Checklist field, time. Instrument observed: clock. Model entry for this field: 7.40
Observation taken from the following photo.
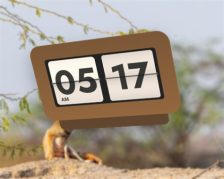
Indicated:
5.17
